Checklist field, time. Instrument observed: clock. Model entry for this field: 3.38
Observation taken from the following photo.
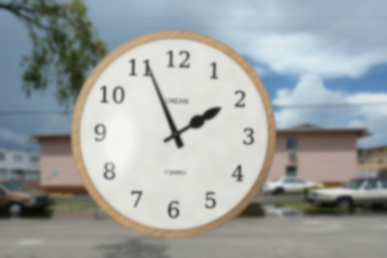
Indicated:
1.56
